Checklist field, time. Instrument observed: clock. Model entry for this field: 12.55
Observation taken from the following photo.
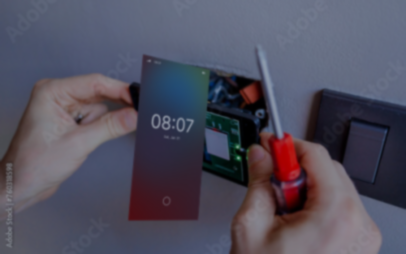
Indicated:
8.07
